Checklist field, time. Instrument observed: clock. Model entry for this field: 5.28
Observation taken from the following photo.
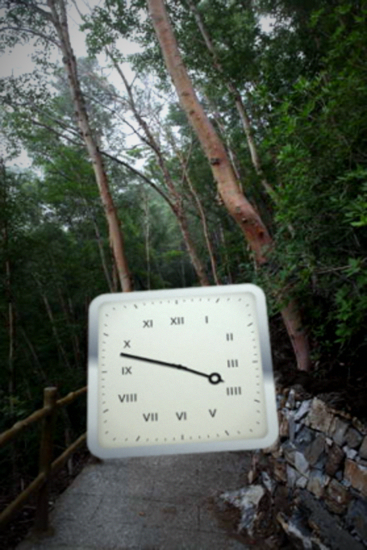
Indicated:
3.48
